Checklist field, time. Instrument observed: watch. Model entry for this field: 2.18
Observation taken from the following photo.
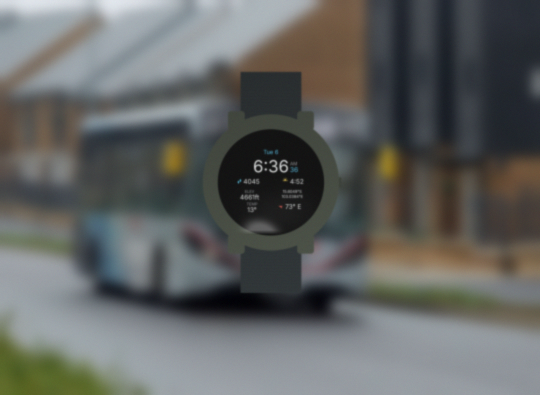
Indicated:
6.36
